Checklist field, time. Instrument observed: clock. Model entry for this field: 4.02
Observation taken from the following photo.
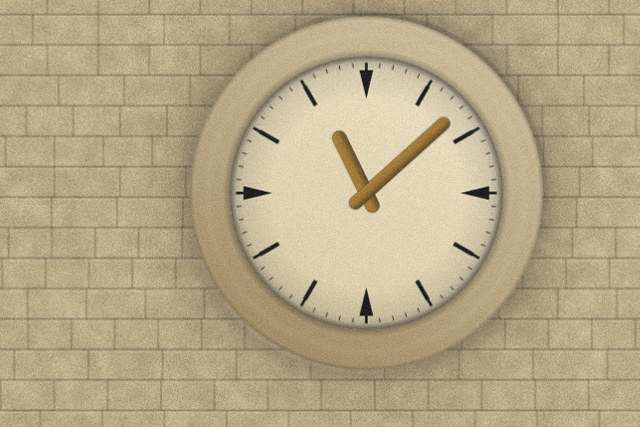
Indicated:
11.08
